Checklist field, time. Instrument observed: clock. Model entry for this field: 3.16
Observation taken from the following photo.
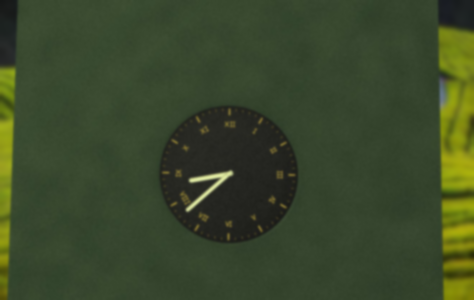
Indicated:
8.38
